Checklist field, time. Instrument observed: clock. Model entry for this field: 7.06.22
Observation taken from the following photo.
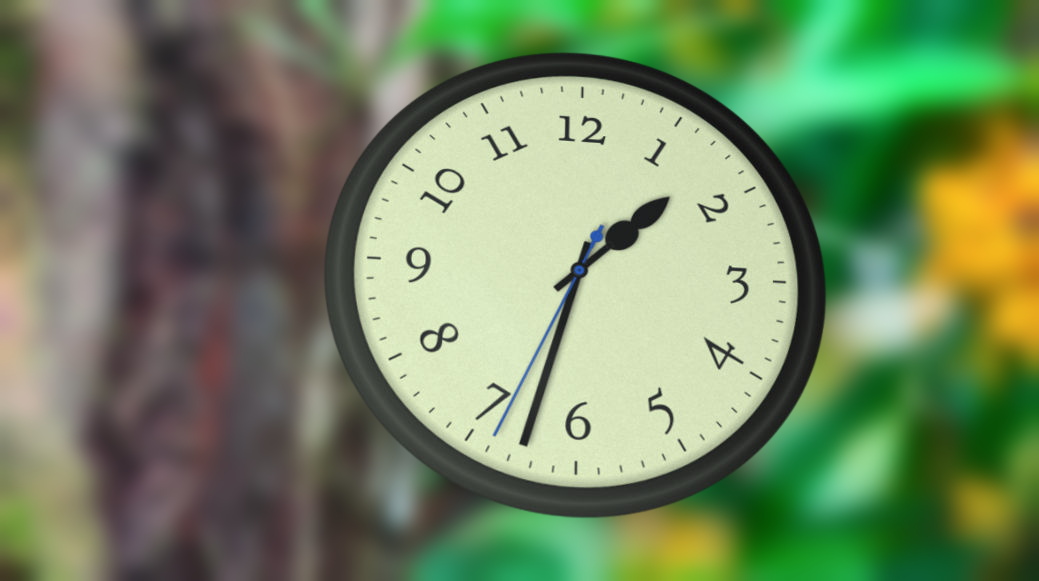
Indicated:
1.32.34
